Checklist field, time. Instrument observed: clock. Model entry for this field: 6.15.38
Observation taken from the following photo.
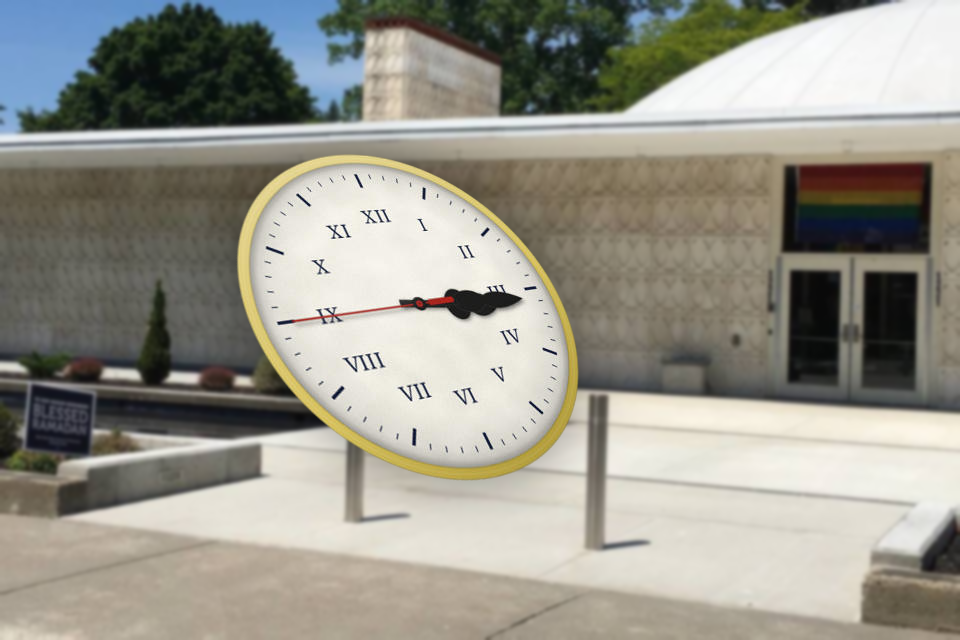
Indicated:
3.15.45
